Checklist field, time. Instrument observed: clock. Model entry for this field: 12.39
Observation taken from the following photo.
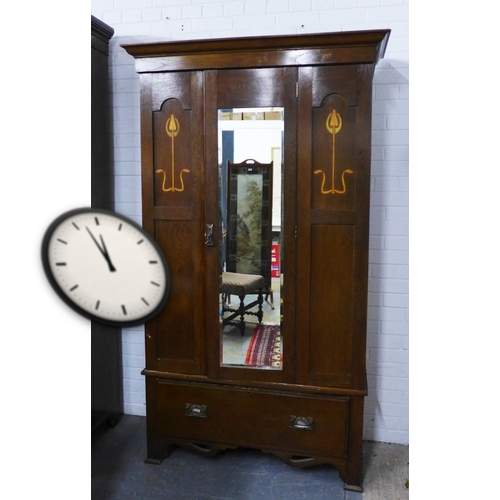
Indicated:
11.57
